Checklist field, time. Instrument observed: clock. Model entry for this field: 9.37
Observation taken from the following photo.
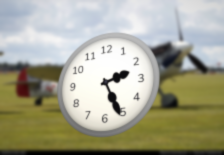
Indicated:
2.26
